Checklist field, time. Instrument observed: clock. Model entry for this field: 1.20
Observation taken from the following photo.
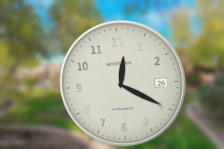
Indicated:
12.20
